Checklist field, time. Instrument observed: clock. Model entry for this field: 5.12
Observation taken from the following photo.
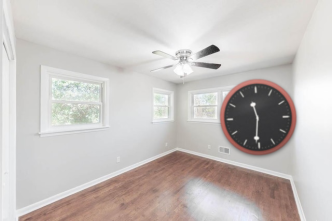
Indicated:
11.31
